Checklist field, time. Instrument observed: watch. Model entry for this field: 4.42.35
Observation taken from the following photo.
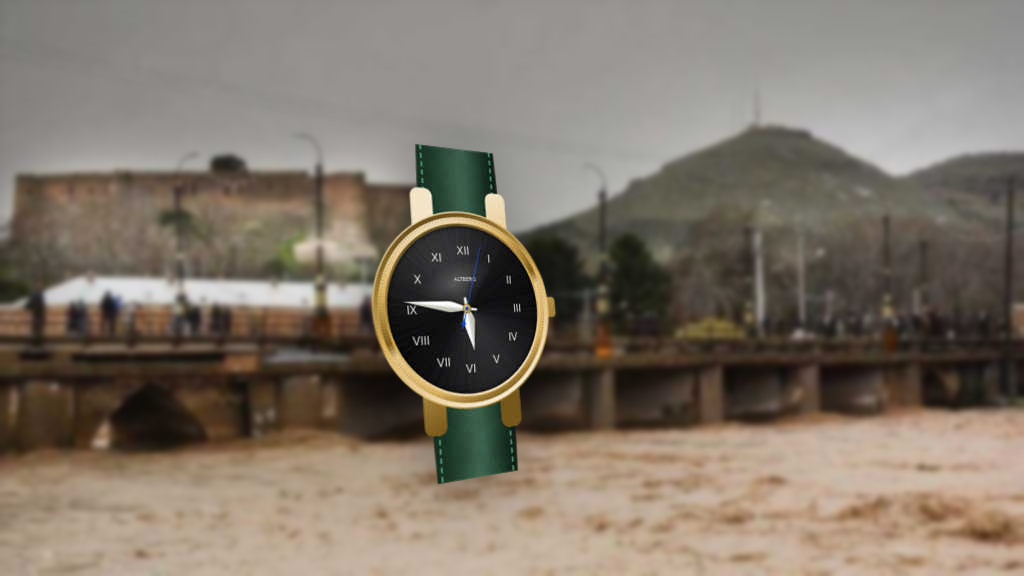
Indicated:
5.46.03
